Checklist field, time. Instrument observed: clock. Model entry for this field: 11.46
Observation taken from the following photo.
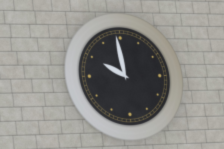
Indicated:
9.59
